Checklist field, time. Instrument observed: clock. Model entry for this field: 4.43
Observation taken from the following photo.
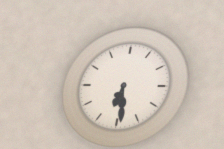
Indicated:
6.29
